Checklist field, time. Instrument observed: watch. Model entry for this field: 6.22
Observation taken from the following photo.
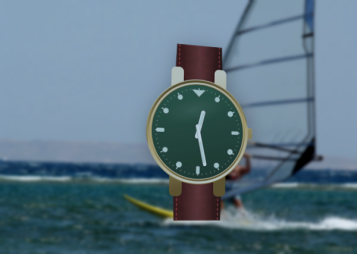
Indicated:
12.28
